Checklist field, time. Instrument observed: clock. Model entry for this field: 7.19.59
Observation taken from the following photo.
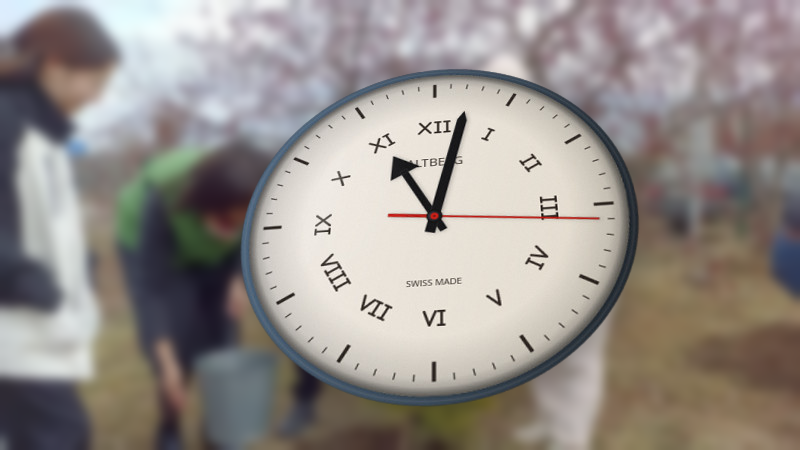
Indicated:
11.02.16
